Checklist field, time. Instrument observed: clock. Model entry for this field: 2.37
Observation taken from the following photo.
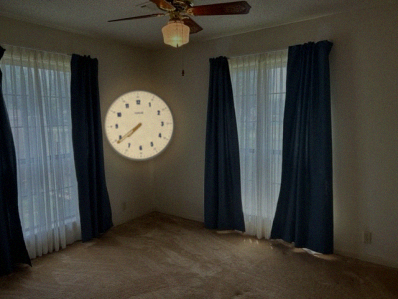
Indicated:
7.39
